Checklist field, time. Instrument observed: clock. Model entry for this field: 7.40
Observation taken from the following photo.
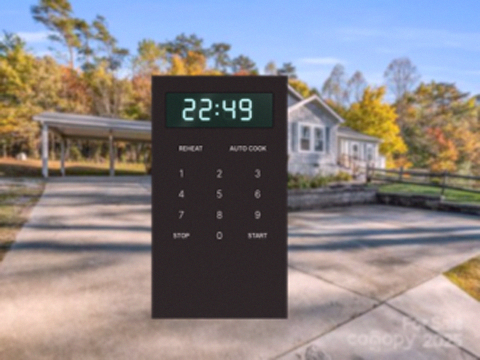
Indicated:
22.49
